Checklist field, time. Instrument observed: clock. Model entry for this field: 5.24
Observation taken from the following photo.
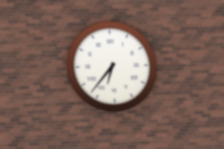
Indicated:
6.37
